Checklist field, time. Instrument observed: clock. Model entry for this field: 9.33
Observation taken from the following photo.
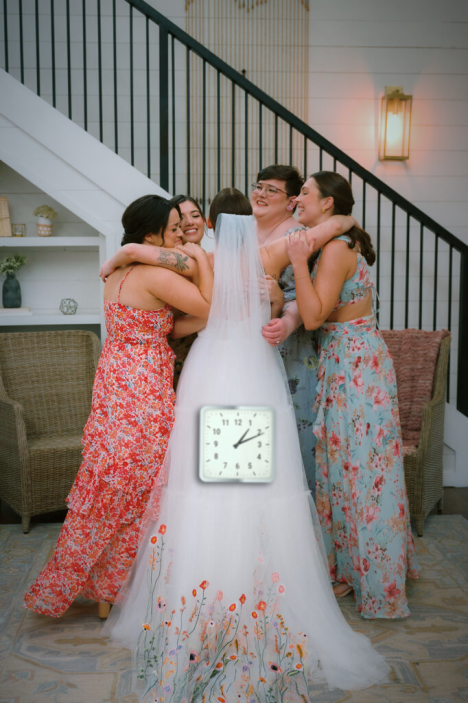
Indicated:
1.11
